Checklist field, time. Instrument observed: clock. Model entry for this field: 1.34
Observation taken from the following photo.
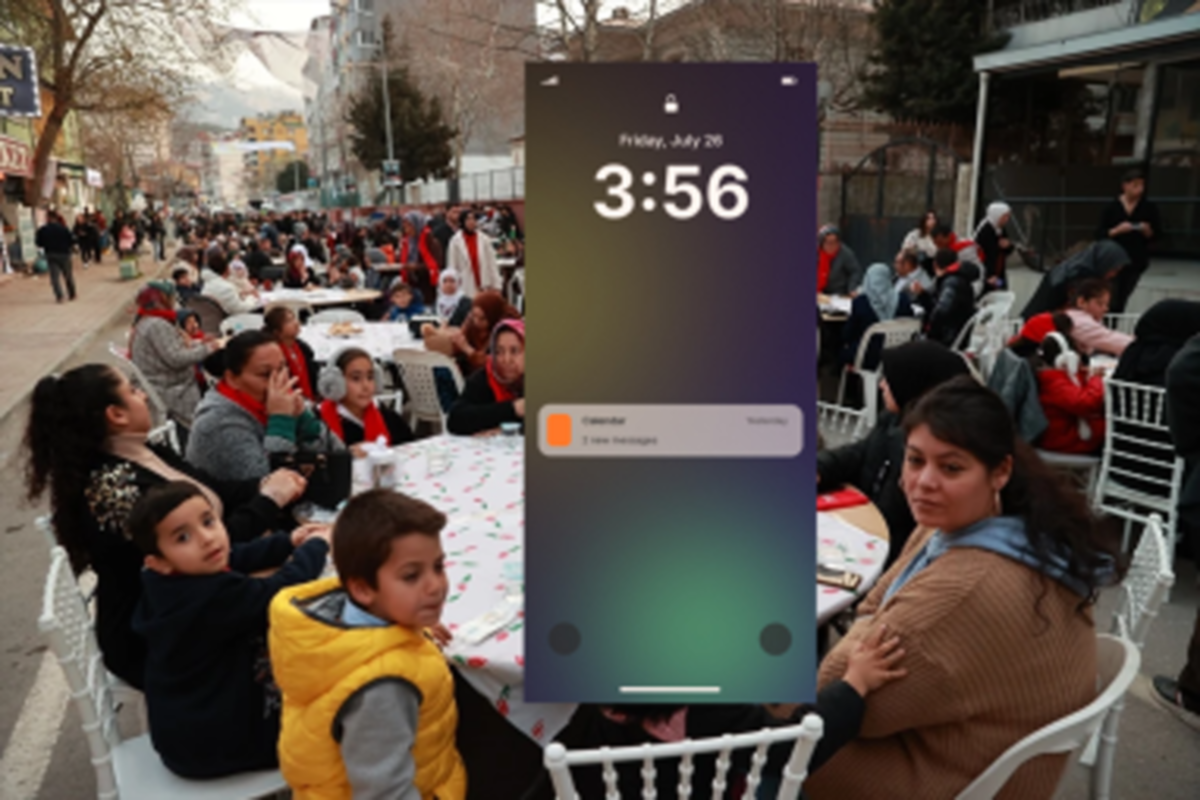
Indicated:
3.56
